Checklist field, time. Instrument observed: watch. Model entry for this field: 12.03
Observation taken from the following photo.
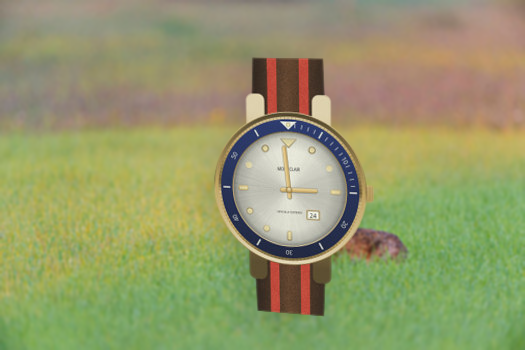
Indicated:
2.59
